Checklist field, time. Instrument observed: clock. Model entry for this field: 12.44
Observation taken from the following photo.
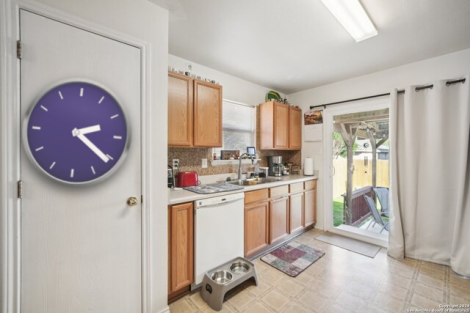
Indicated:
2.21
